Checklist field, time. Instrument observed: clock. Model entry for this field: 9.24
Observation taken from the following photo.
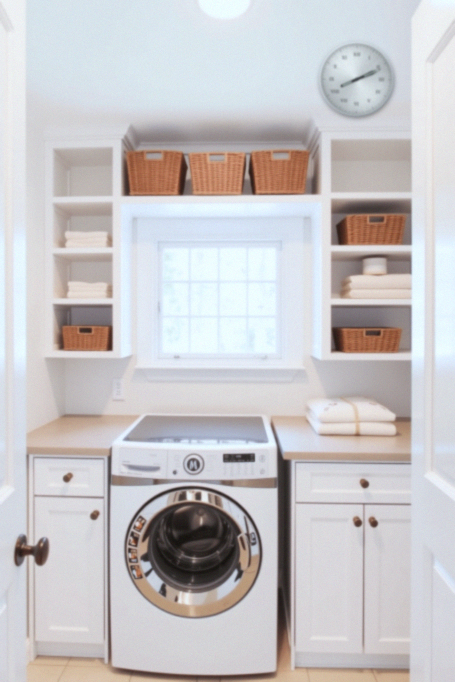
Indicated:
8.11
